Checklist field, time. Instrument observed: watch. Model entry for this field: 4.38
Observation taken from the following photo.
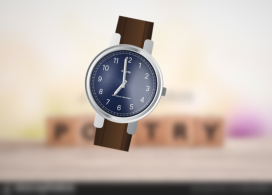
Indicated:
6.59
